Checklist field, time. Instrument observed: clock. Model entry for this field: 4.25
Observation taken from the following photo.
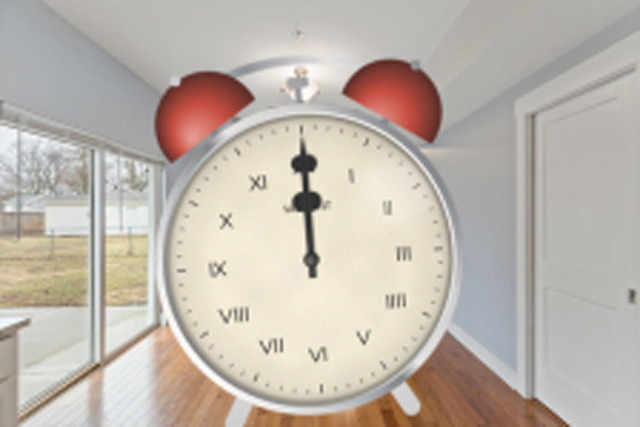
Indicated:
12.00
